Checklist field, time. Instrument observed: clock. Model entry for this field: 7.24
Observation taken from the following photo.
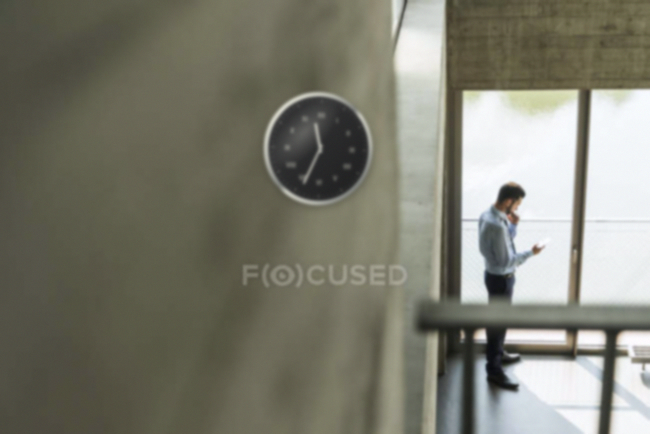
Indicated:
11.34
